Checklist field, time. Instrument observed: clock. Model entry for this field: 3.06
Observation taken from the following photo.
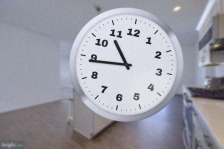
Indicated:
10.44
